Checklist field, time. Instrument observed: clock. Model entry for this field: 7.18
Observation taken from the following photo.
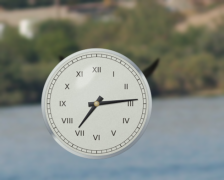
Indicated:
7.14
